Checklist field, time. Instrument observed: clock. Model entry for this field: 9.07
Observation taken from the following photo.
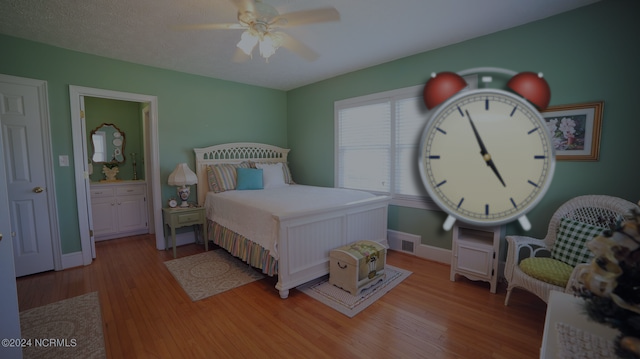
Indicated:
4.56
